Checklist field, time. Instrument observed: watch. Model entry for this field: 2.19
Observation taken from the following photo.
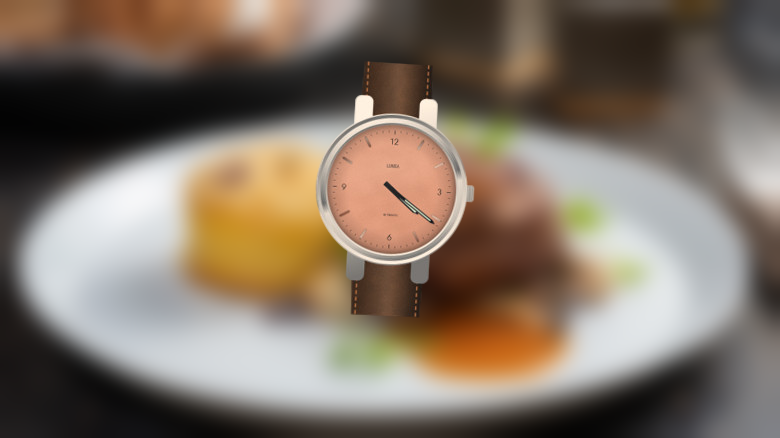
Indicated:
4.21
